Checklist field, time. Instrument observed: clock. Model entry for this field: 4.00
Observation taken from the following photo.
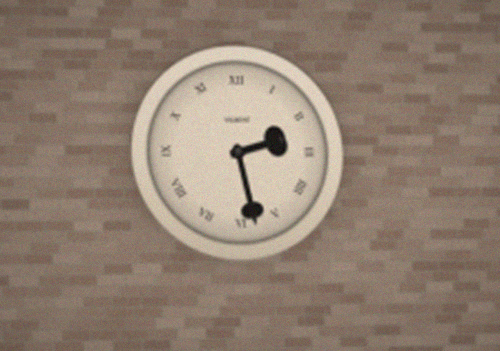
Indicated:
2.28
